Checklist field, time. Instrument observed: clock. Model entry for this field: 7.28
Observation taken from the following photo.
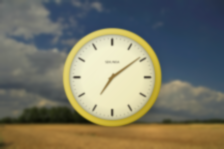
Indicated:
7.09
